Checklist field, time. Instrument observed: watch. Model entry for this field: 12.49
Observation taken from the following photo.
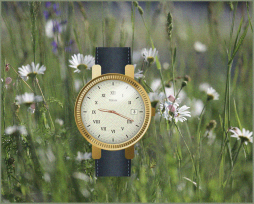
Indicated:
9.19
